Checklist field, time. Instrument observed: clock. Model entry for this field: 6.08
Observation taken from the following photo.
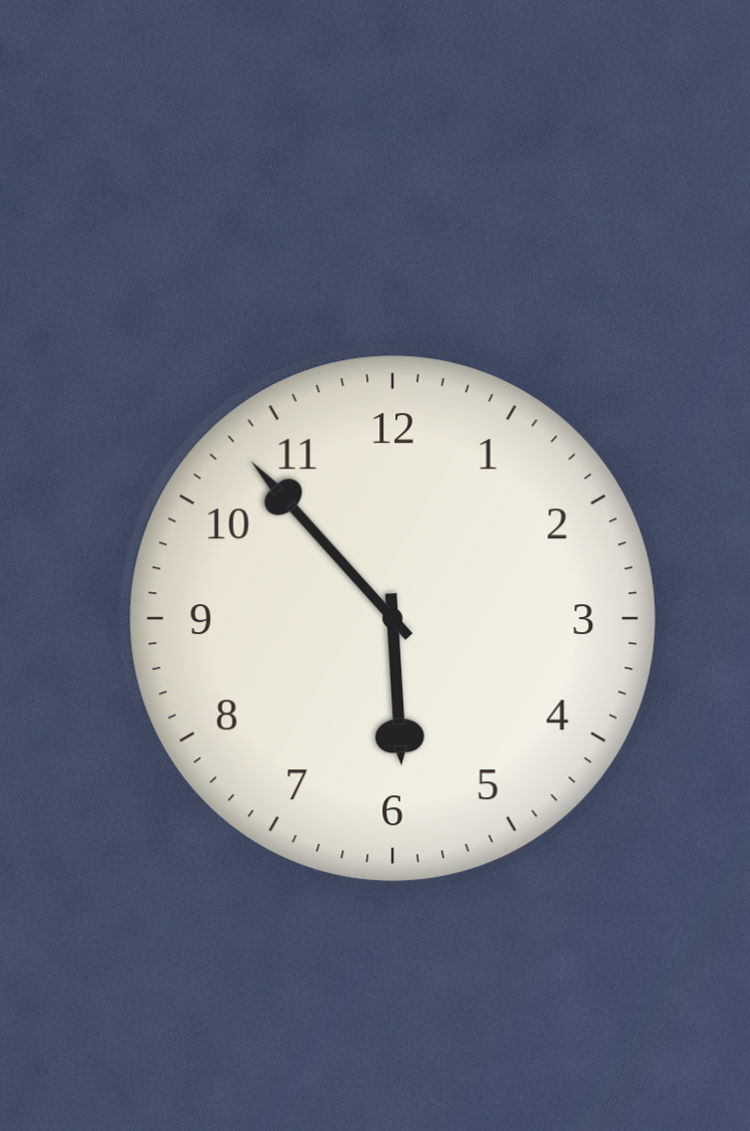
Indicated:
5.53
